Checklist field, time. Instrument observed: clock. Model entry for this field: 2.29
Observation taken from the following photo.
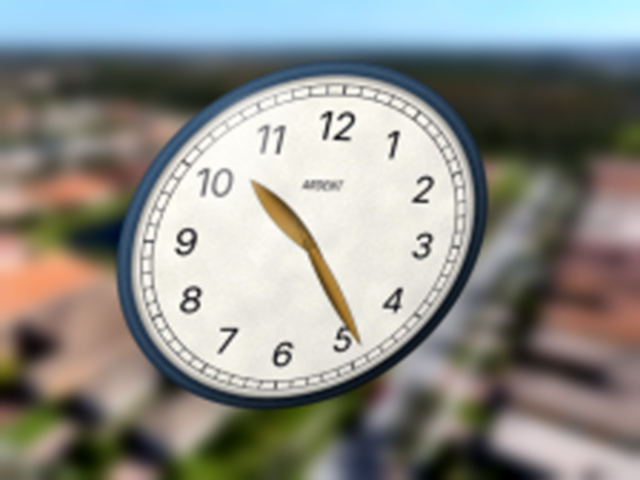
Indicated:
10.24
